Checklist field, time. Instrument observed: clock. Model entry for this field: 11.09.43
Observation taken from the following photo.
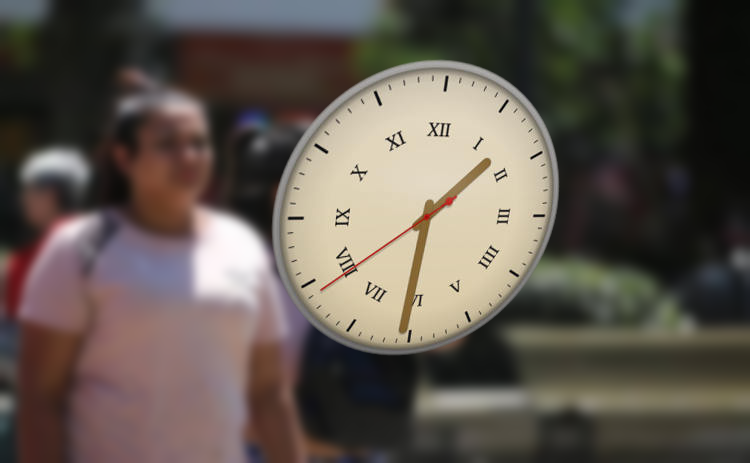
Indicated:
1.30.39
